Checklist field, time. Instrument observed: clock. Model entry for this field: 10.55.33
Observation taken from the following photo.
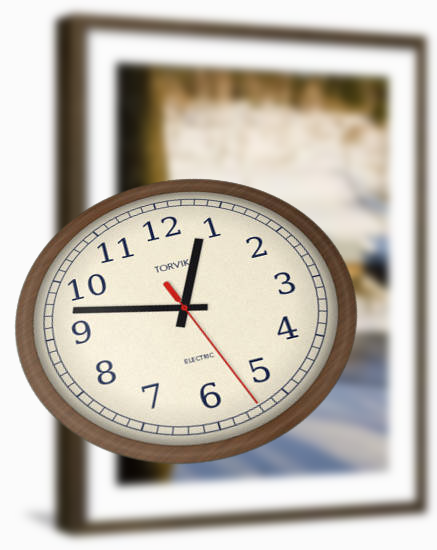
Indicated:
12.47.27
